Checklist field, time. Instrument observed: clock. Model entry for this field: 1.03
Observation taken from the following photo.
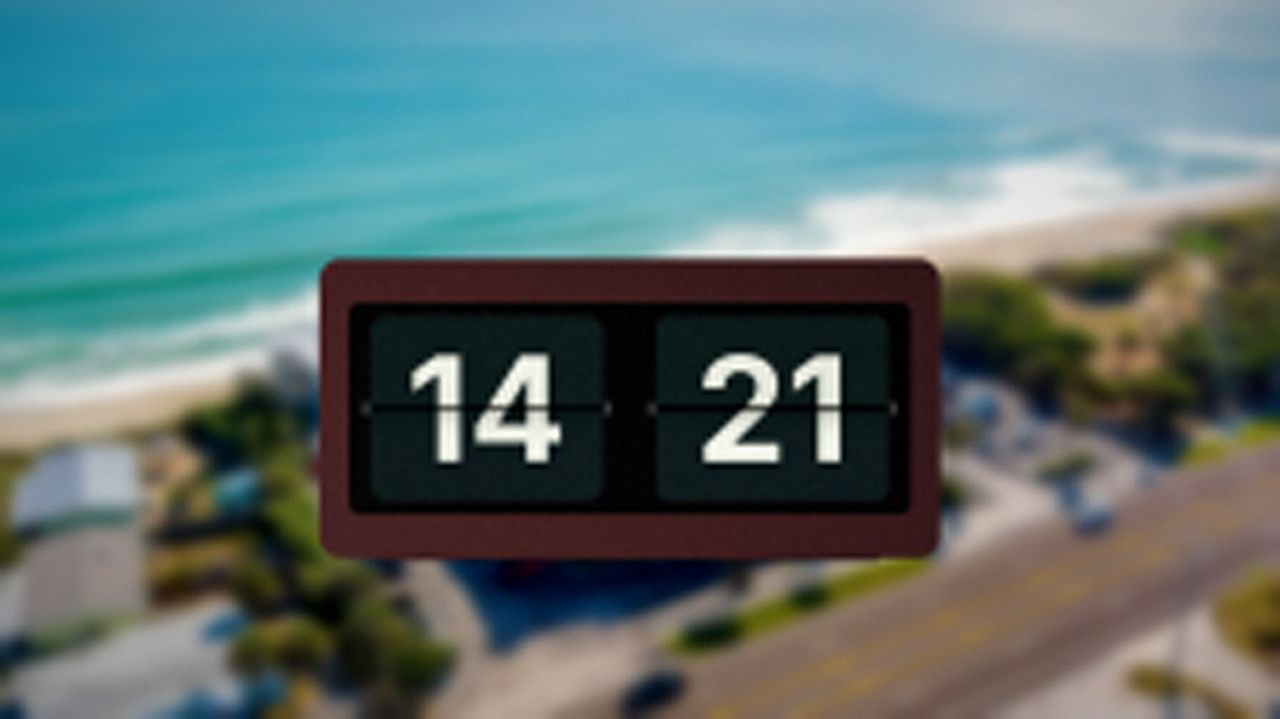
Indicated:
14.21
